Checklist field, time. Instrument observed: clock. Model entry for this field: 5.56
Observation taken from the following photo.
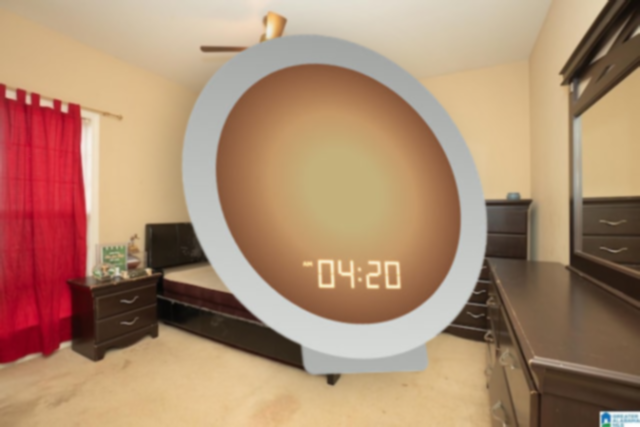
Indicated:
4.20
